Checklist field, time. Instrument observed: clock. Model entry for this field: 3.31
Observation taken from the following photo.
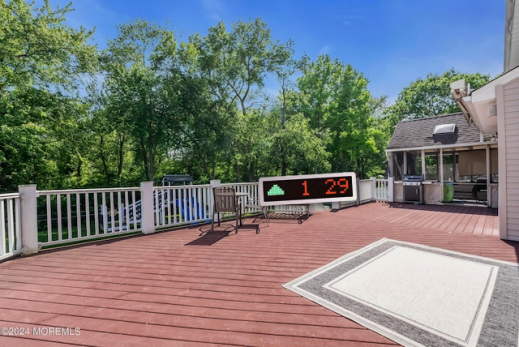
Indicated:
1.29
